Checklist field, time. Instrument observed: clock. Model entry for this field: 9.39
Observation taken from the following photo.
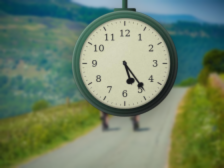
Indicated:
5.24
